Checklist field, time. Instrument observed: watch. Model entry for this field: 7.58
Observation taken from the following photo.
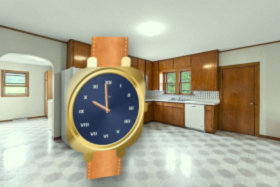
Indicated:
9.59
